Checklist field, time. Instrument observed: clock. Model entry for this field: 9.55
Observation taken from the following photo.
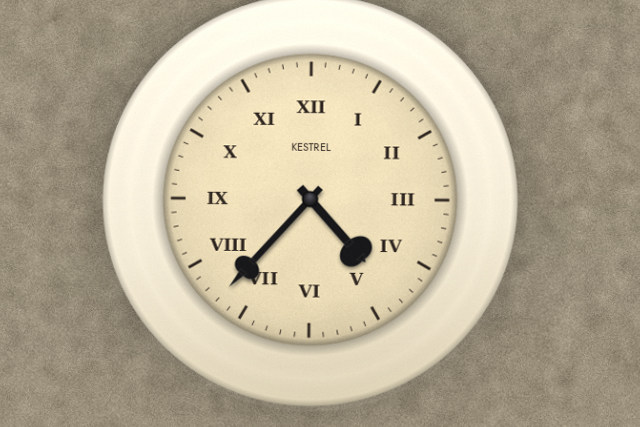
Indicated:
4.37
